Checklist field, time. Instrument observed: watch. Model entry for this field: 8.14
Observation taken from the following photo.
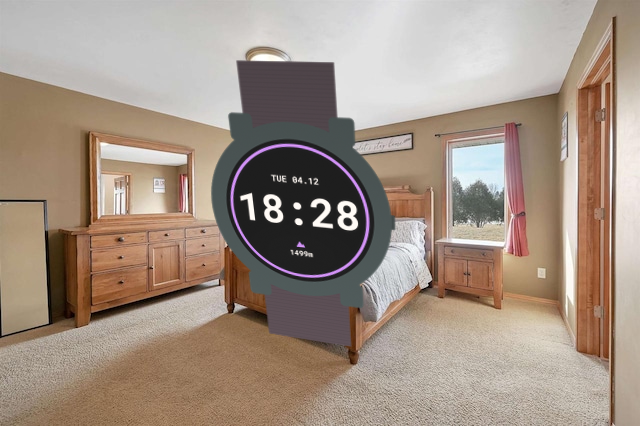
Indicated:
18.28
